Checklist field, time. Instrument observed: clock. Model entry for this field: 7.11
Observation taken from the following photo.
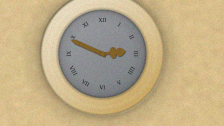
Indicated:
2.49
